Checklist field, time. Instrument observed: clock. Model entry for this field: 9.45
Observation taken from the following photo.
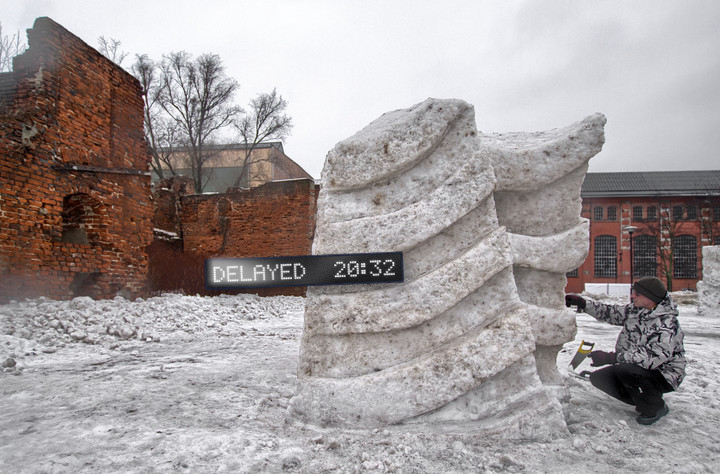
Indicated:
20.32
